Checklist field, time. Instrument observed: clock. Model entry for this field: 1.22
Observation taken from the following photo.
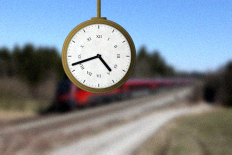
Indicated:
4.42
